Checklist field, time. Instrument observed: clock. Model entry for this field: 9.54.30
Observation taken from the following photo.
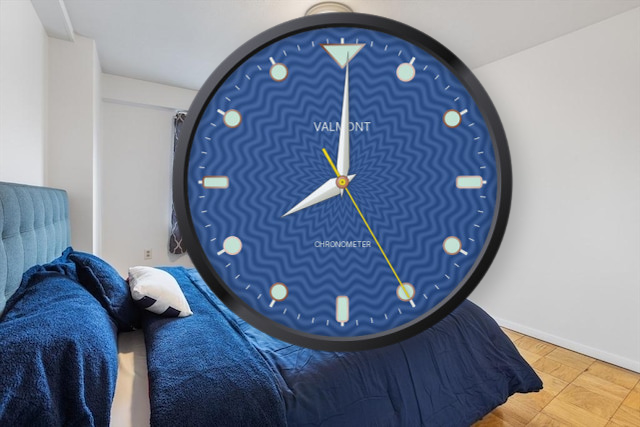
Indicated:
8.00.25
